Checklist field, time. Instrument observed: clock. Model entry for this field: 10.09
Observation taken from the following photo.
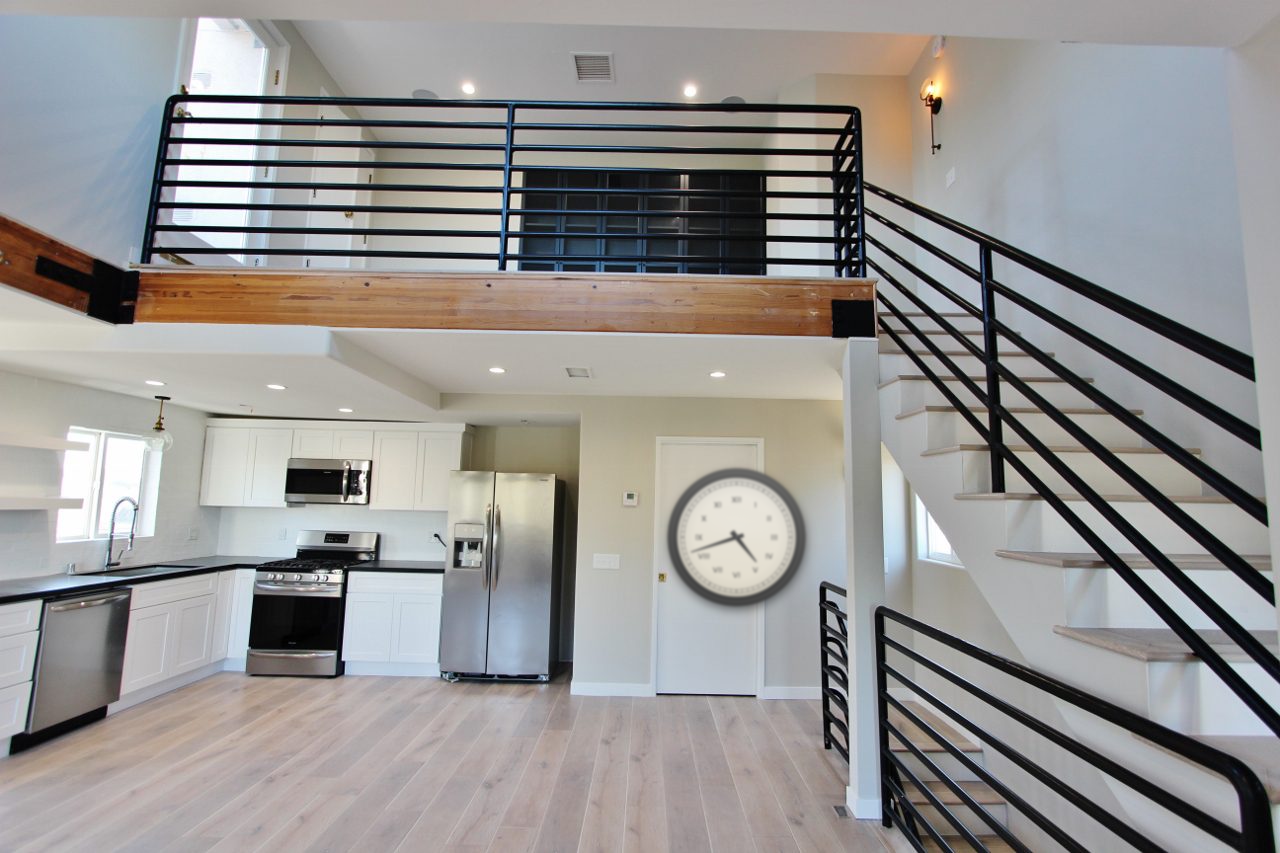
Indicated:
4.42
